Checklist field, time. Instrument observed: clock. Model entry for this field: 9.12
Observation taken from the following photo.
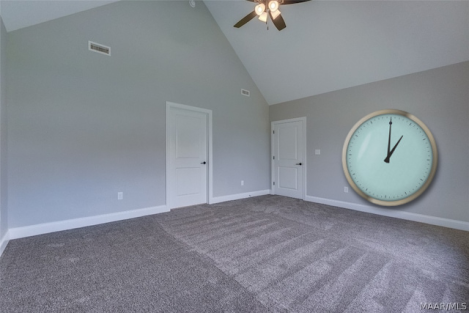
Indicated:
1.00
